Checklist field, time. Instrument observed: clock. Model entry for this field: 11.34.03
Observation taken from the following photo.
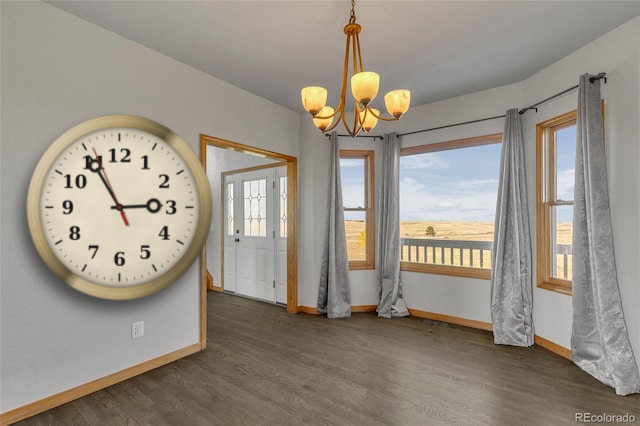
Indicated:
2.54.56
